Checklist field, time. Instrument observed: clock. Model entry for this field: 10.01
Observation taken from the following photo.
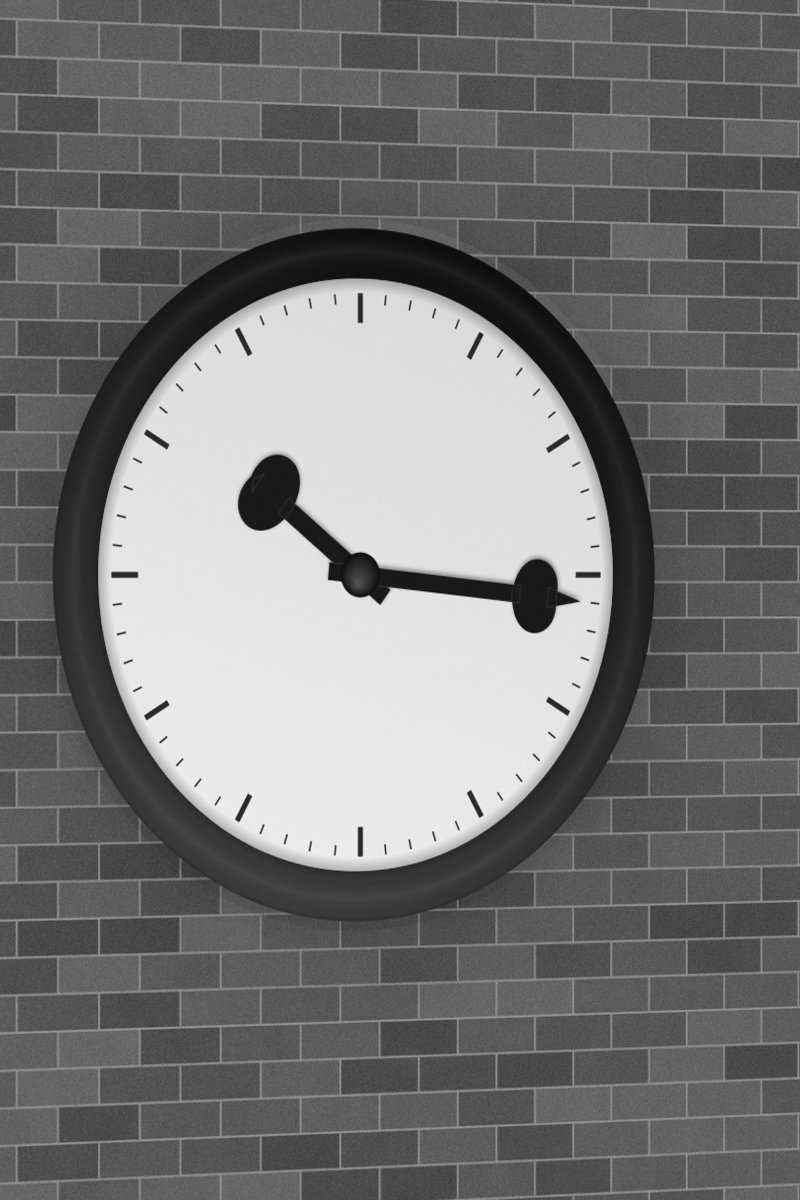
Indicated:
10.16
